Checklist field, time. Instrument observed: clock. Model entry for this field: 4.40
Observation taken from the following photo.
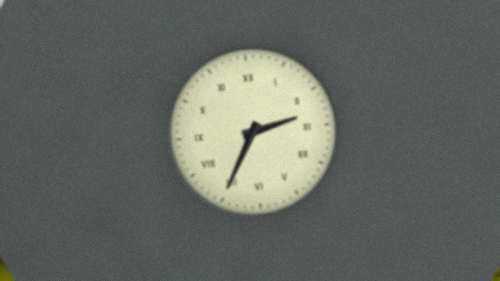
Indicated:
2.35
